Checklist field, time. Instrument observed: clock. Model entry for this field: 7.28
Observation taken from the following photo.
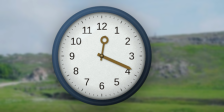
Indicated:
12.19
